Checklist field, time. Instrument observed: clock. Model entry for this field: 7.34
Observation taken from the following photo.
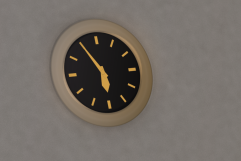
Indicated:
5.55
